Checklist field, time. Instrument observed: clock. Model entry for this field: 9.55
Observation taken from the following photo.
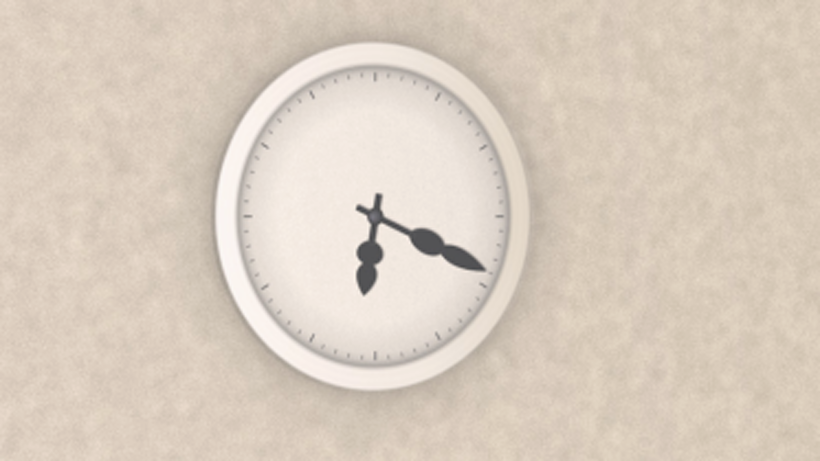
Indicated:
6.19
